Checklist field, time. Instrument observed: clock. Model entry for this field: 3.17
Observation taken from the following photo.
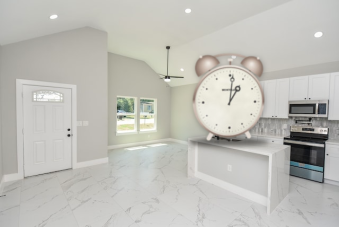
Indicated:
1.01
